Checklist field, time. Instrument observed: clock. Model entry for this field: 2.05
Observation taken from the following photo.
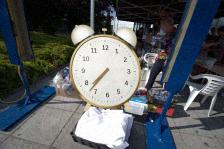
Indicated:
7.37
